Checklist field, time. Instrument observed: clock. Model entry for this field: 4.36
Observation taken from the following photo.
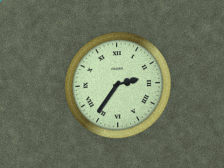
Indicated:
2.36
